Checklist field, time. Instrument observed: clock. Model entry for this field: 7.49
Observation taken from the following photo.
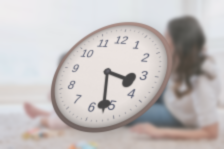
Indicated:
3.27
